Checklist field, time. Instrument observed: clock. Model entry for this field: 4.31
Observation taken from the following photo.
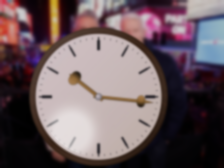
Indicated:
10.16
